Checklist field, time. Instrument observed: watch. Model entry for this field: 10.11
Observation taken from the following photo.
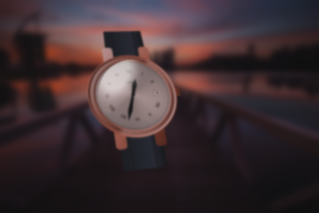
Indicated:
12.33
